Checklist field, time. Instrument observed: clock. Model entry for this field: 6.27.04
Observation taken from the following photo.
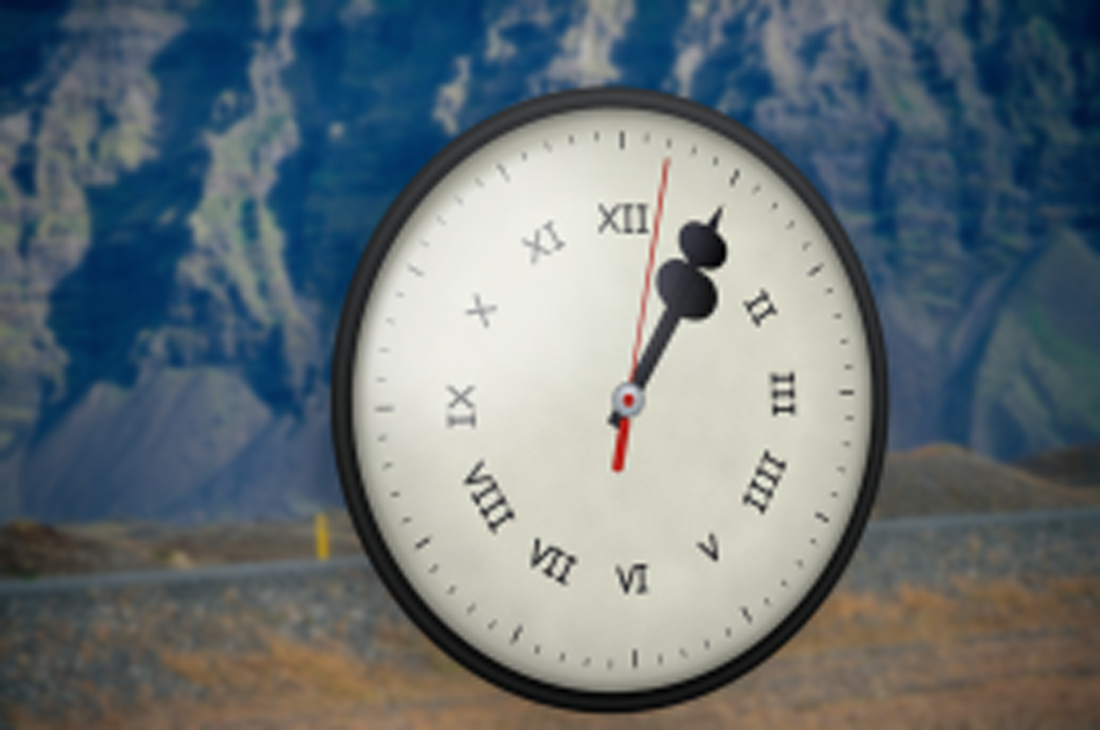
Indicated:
1.05.02
